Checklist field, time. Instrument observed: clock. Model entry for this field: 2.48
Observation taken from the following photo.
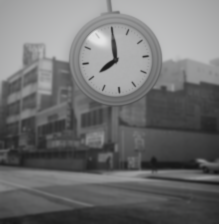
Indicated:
8.00
